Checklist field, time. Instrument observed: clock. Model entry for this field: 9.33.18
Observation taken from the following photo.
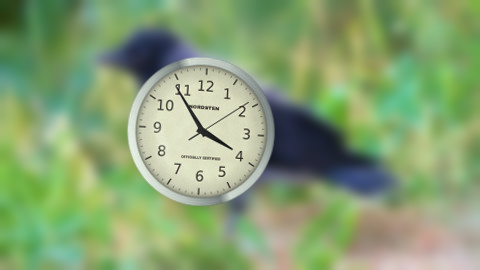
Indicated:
3.54.09
